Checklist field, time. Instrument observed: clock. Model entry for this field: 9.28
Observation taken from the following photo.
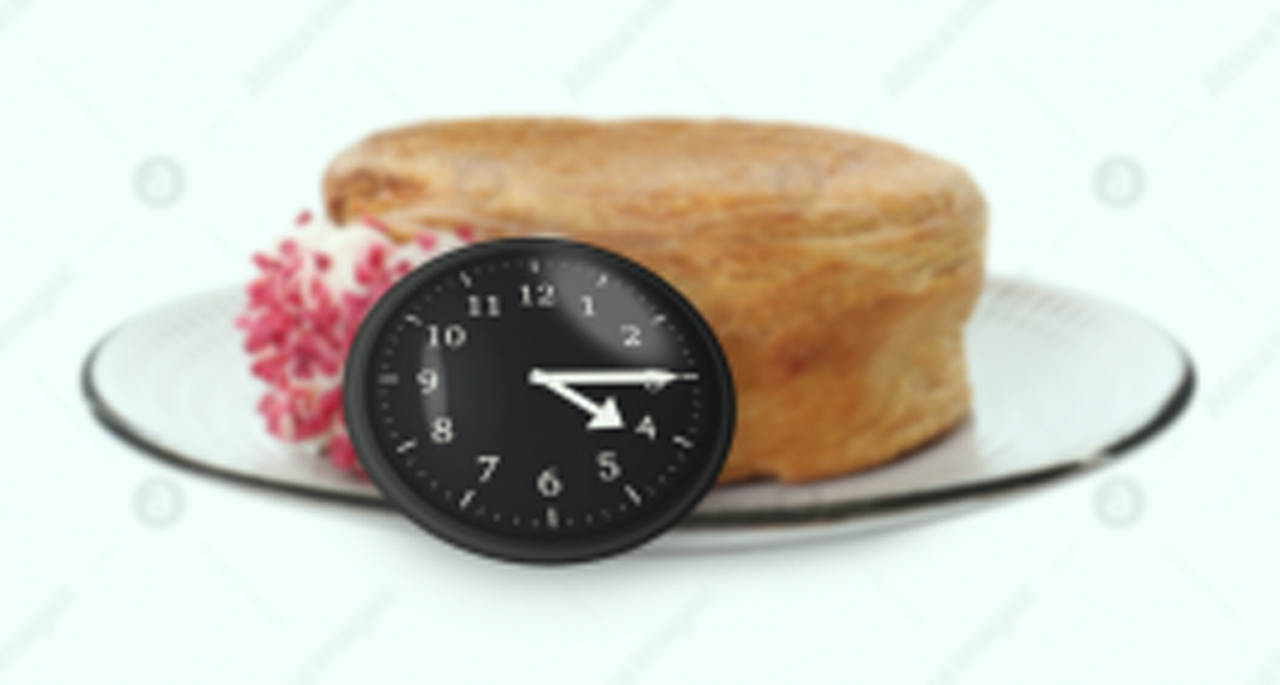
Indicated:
4.15
